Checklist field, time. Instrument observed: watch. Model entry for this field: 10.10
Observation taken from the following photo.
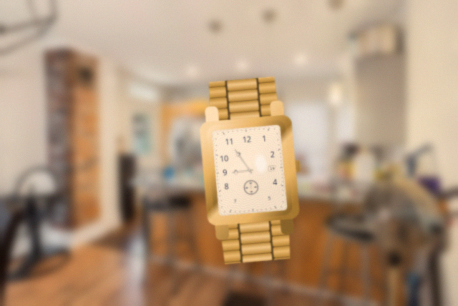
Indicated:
8.55
